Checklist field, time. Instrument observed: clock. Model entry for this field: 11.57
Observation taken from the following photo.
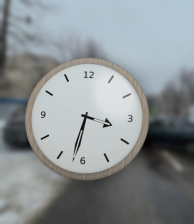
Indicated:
3.32
